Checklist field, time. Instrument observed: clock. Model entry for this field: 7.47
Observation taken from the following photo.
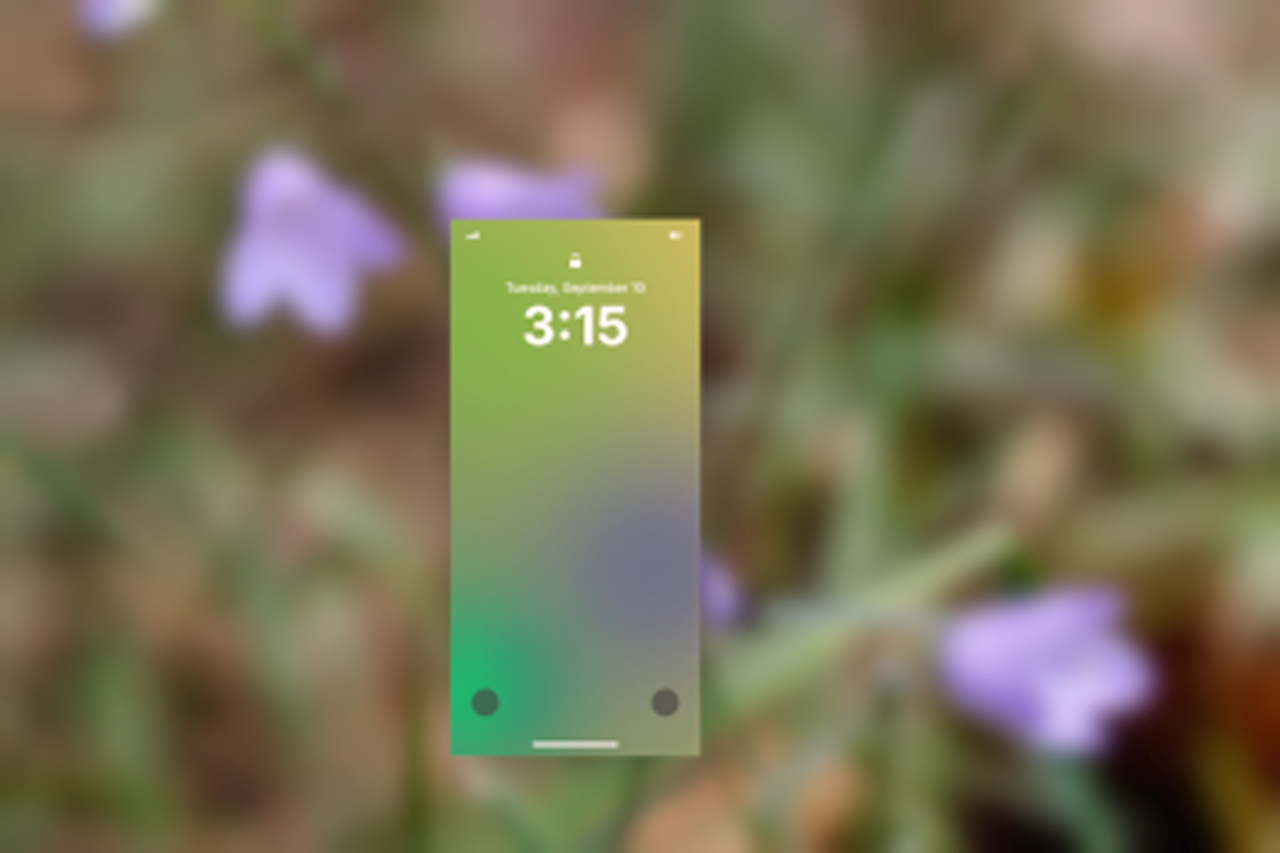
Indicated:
3.15
